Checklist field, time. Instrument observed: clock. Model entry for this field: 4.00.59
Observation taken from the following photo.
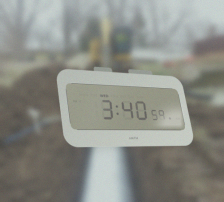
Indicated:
3.40.59
